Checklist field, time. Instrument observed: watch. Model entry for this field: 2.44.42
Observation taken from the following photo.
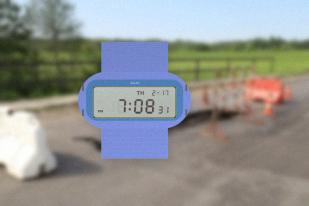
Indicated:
7.08.31
